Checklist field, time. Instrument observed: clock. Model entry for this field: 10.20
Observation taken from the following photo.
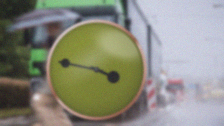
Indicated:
3.47
